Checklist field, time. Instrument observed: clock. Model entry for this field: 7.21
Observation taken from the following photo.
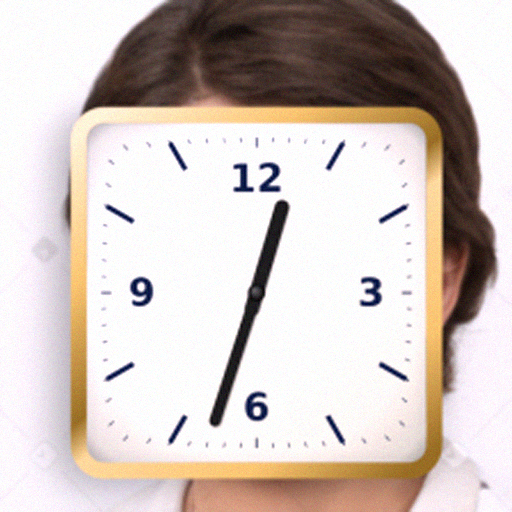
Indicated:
12.33
